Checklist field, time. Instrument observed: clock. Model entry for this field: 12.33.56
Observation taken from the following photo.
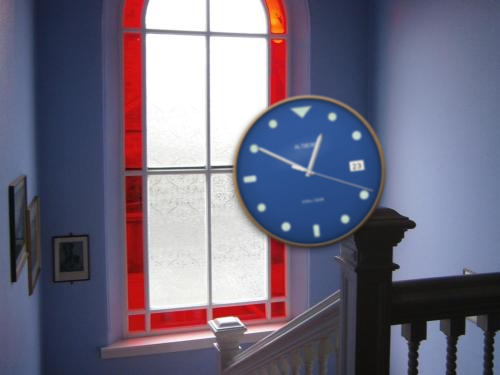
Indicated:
12.50.19
